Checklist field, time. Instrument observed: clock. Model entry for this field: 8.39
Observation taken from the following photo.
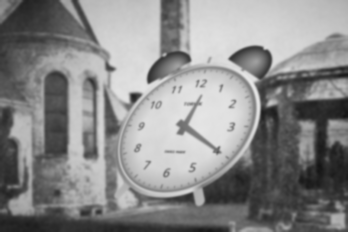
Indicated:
12.20
